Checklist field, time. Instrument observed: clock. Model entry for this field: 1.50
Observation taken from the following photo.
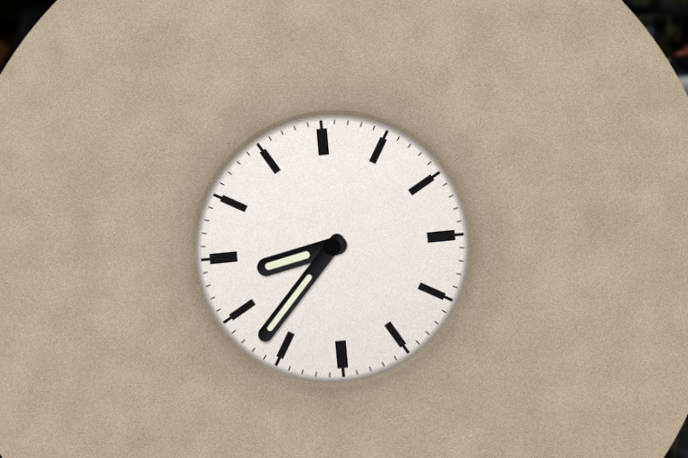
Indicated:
8.37
